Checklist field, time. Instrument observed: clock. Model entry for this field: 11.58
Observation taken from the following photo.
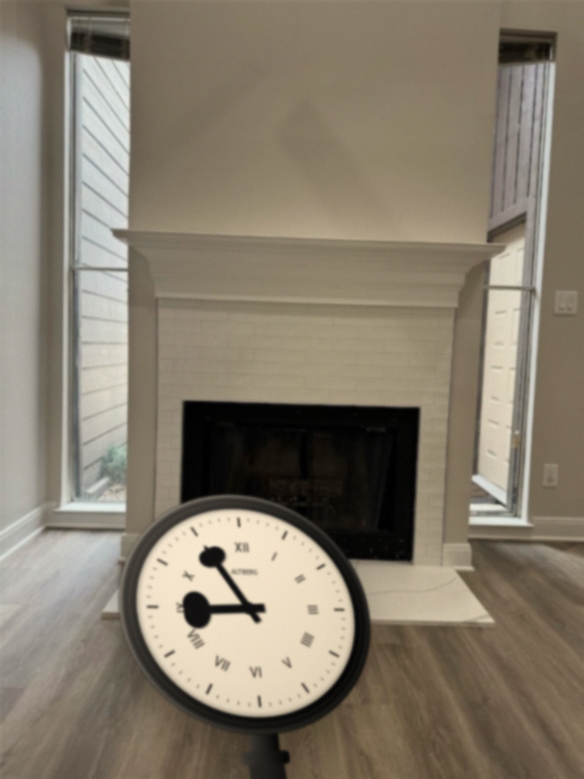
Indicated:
8.55
